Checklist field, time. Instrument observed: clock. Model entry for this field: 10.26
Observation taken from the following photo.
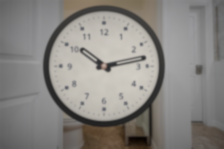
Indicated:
10.13
